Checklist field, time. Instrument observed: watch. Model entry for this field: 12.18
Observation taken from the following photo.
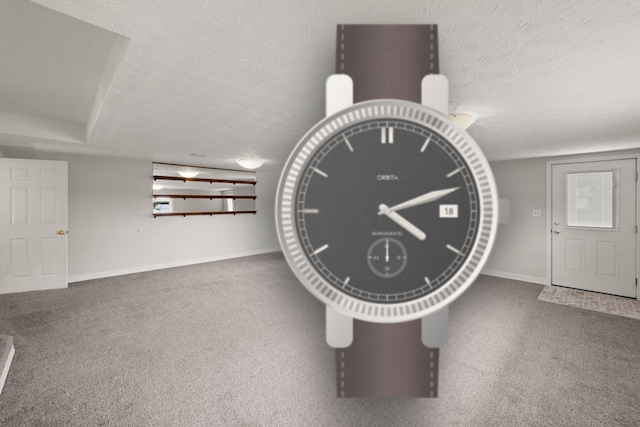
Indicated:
4.12
